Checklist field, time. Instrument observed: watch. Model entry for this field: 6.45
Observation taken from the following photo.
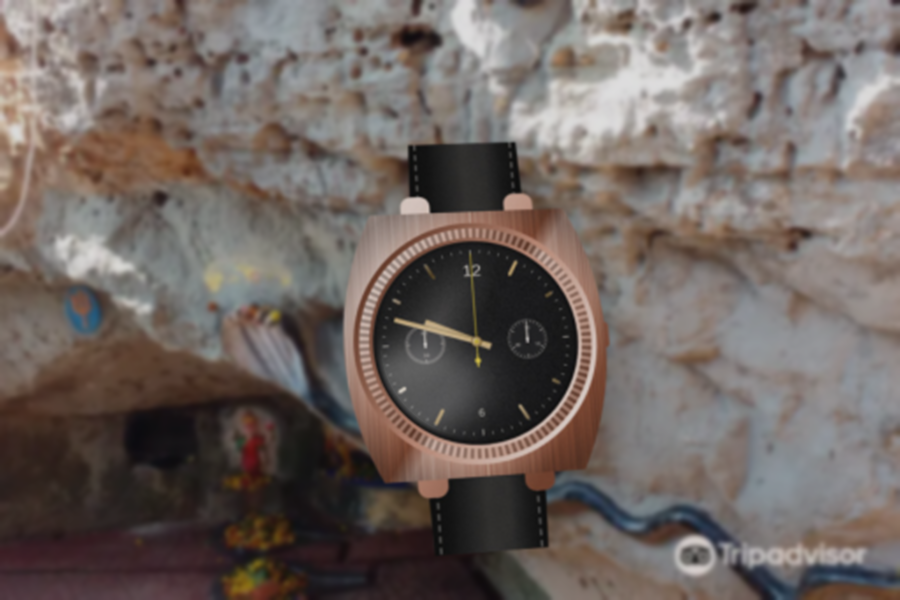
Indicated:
9.48
